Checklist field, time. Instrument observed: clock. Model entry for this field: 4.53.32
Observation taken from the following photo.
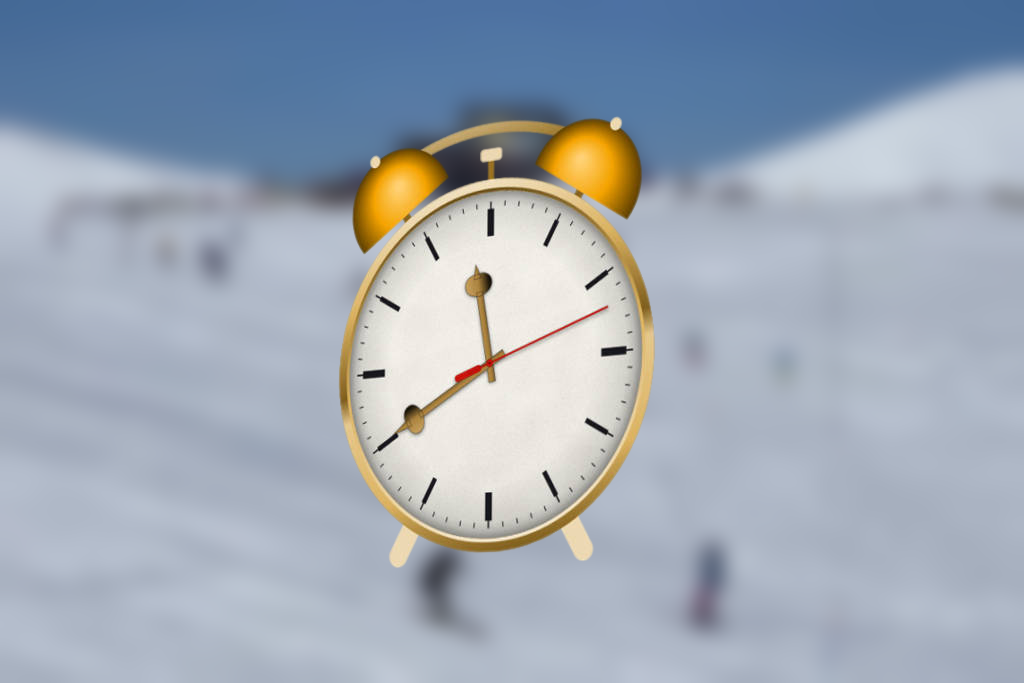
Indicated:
11.40.12
